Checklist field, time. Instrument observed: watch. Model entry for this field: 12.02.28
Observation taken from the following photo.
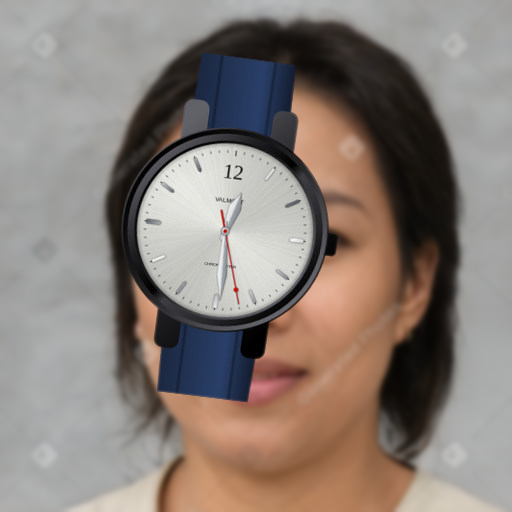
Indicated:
12.29.27
